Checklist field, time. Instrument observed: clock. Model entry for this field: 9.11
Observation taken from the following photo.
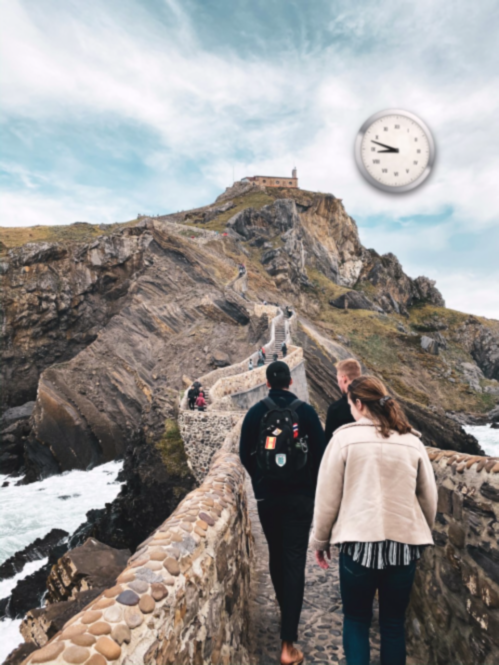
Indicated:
8.48
